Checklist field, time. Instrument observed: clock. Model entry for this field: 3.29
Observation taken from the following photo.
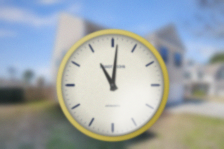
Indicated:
11.01
